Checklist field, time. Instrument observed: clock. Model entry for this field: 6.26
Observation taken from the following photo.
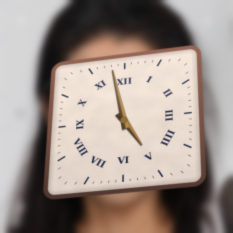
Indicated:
4.58
